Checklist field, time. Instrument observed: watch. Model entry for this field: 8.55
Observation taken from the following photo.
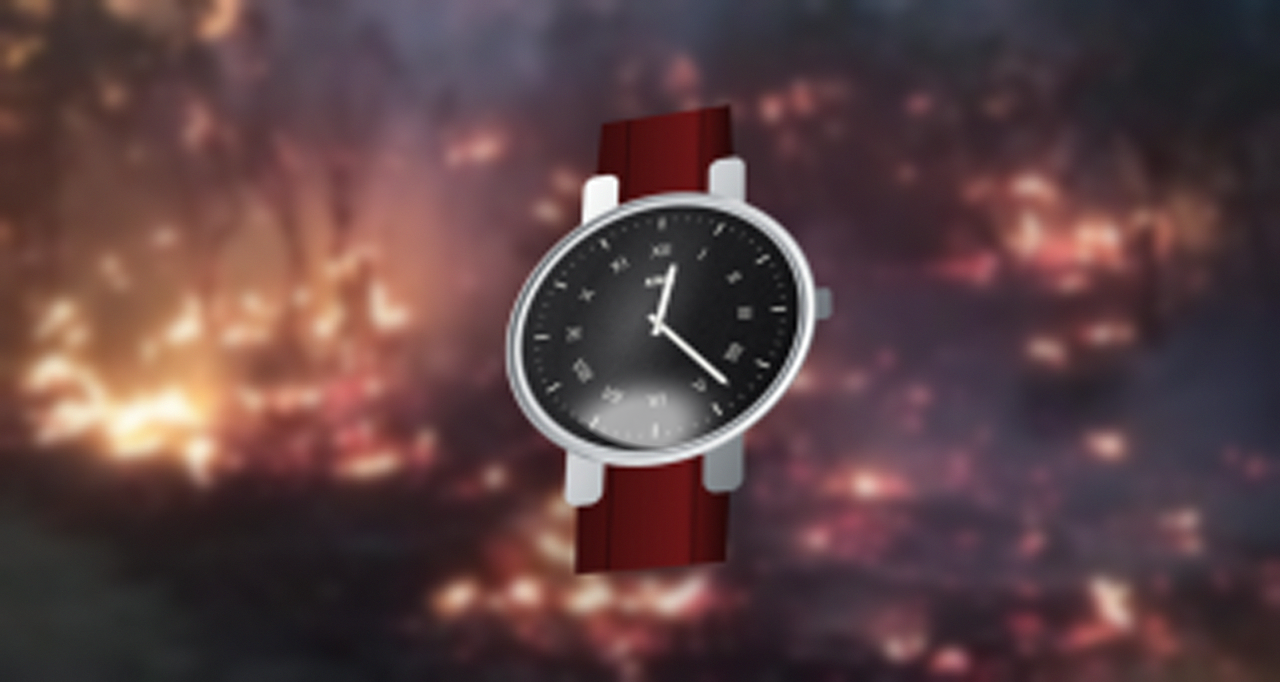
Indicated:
12.23
